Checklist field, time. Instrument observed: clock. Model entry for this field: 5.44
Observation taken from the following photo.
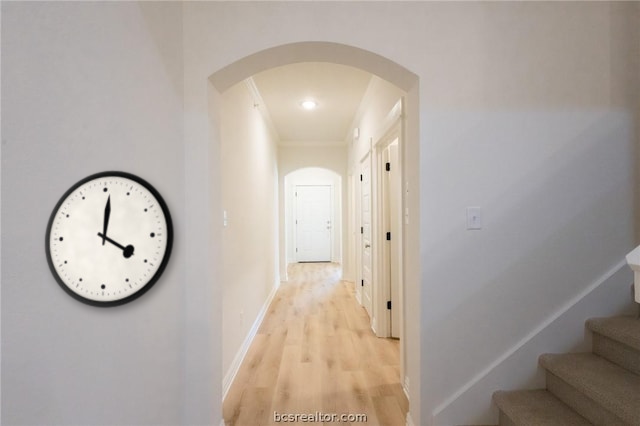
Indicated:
4.01
